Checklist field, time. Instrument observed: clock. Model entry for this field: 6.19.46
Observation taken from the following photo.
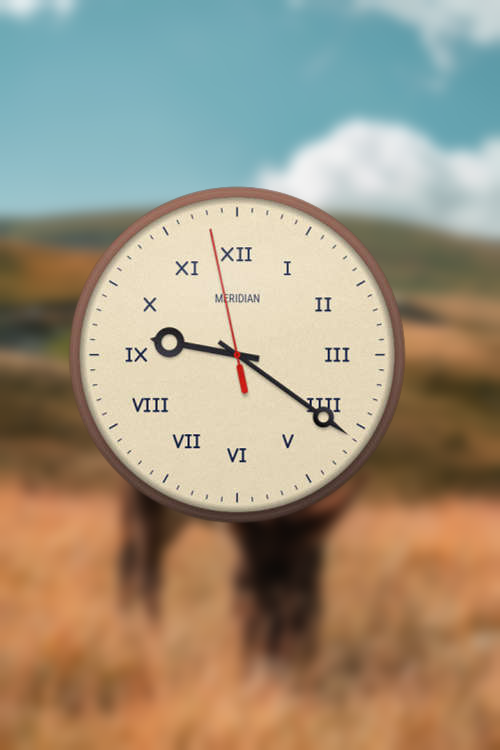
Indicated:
9.20.58
